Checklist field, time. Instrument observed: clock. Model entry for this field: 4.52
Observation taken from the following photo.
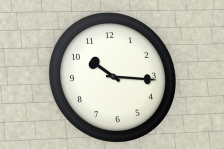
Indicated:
10.16
